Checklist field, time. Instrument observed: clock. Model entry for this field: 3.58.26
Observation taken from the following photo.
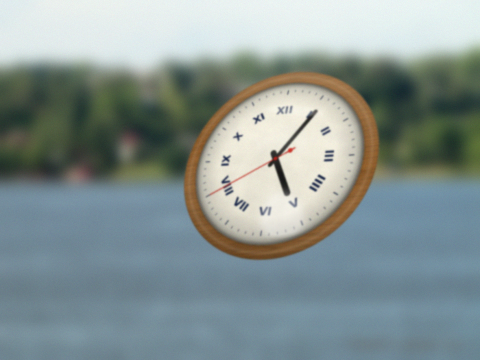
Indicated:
5.05.40
